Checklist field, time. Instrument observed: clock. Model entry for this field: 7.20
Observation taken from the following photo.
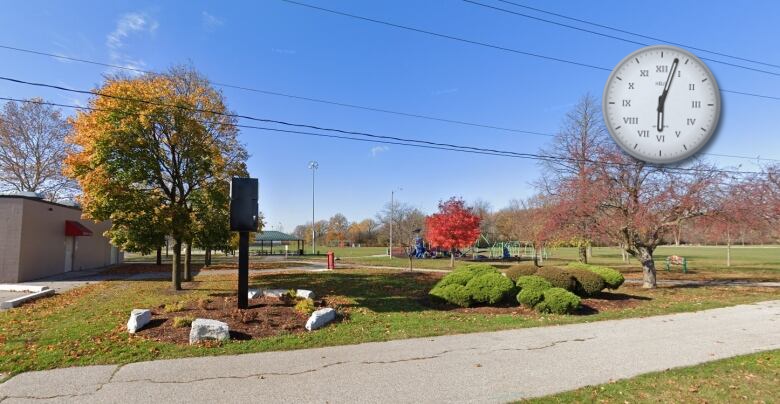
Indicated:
6.03
